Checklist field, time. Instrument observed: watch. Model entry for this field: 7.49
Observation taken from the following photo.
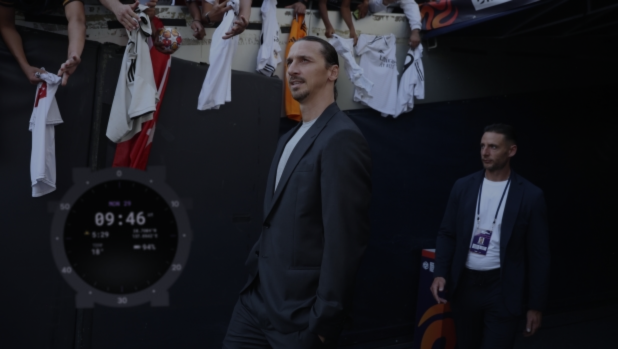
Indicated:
9.46
